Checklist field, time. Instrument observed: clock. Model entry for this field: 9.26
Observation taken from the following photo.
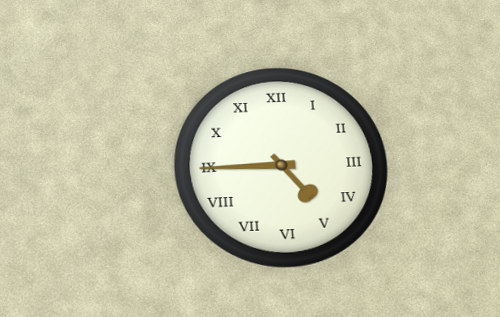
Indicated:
4.45
